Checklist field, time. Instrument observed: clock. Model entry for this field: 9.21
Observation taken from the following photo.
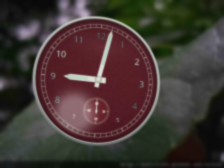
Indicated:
9.02
